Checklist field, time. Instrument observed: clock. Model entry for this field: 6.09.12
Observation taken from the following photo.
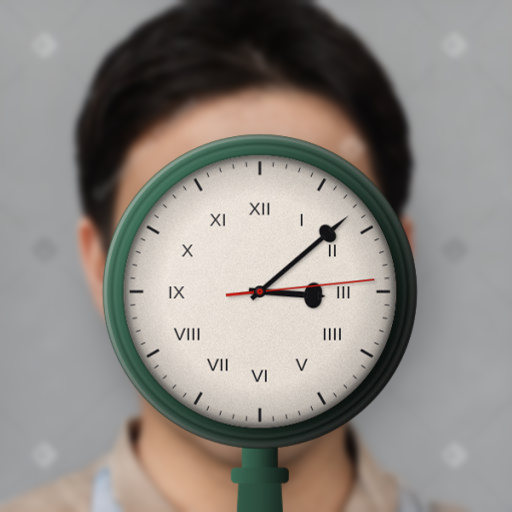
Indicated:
3.08.14
